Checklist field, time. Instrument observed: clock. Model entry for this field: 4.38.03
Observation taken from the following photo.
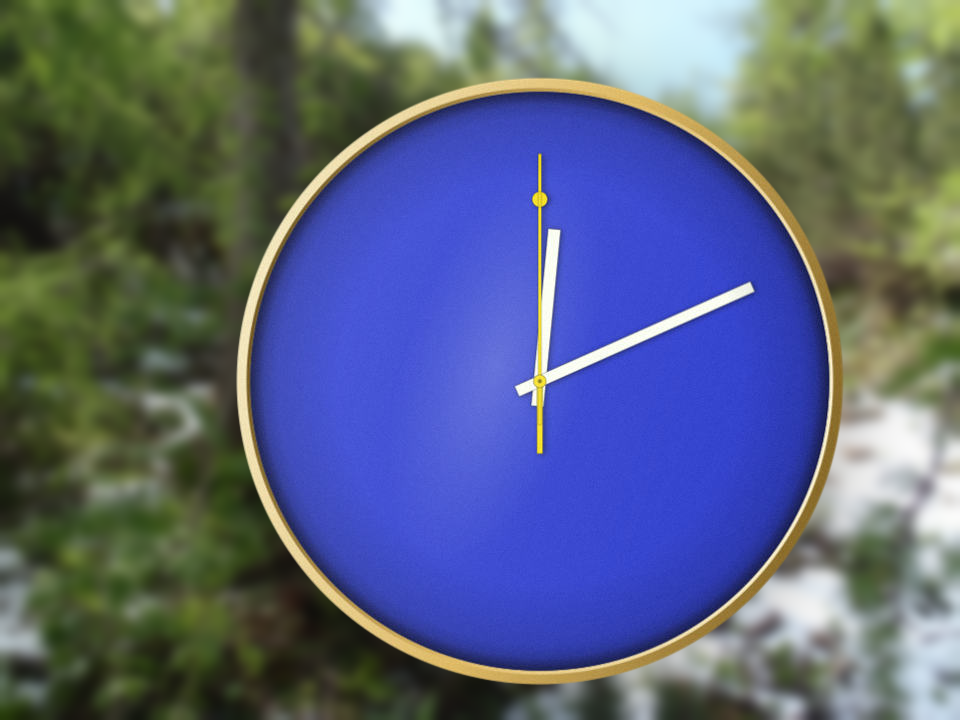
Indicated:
12.11.00
